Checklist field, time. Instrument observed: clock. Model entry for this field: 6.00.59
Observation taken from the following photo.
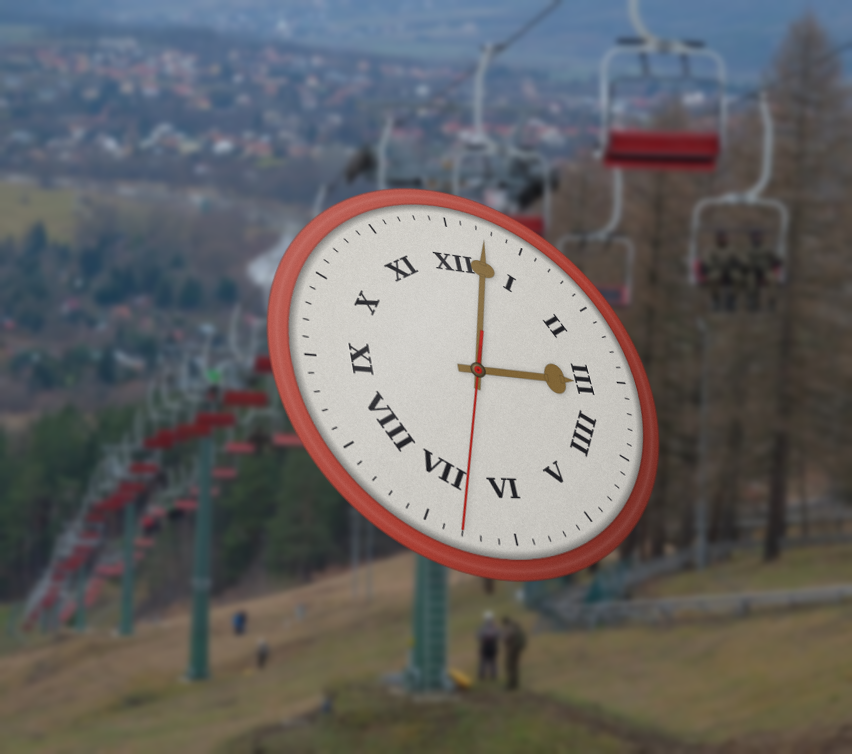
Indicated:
3.02.33
